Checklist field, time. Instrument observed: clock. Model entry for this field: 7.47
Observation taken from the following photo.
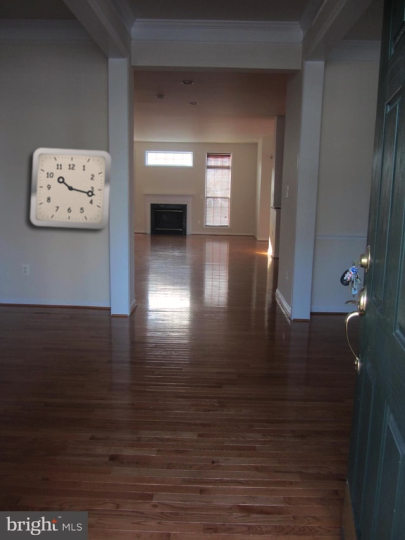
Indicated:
10.17
